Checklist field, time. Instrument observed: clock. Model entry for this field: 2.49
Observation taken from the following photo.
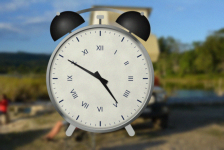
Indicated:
4.50
